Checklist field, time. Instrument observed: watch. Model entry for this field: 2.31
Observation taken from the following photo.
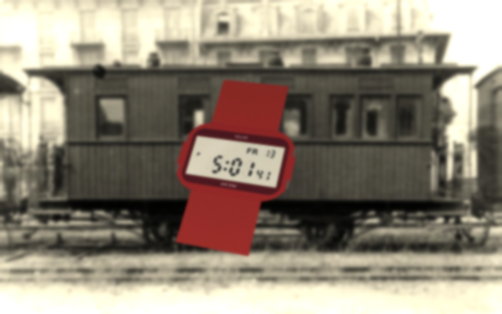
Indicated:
5.01
